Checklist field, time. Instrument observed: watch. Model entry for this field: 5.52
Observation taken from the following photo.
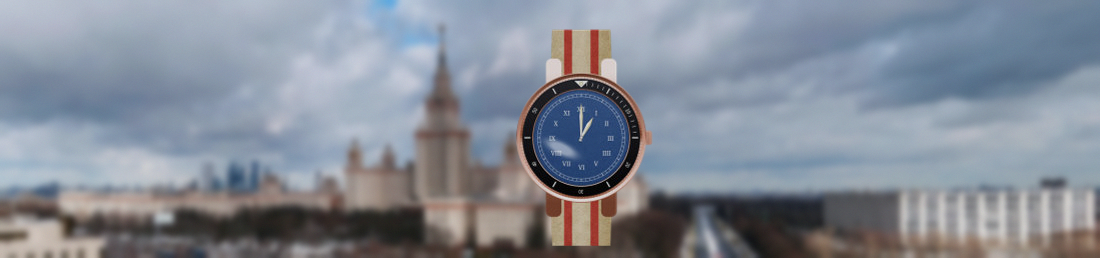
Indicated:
1.00
